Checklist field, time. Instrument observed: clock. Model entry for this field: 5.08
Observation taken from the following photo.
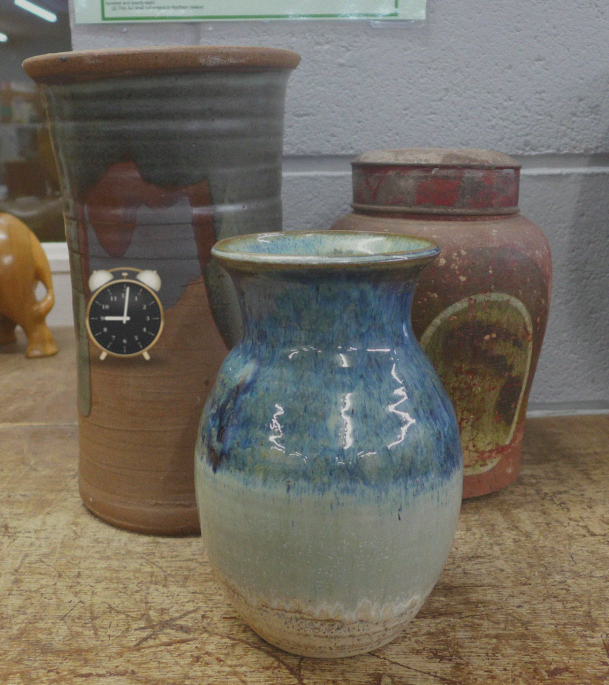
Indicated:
9.01
